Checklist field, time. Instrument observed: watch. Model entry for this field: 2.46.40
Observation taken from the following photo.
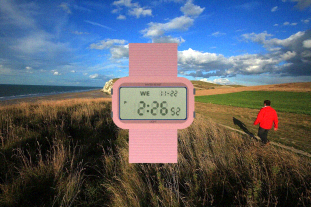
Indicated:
2.26.52
